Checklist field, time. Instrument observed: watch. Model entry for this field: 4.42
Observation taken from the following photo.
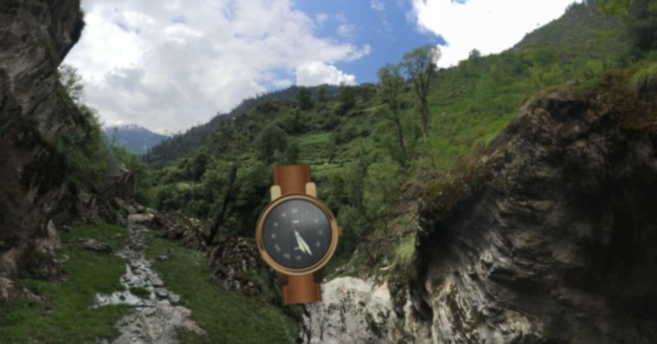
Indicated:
5.25
